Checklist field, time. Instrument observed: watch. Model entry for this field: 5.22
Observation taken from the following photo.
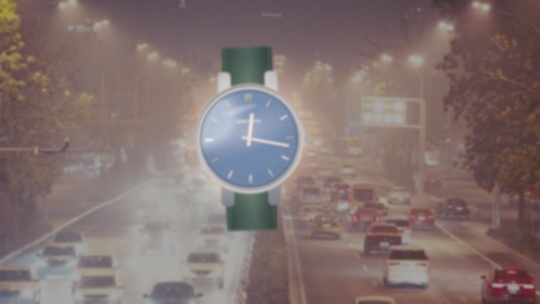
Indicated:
12.17
